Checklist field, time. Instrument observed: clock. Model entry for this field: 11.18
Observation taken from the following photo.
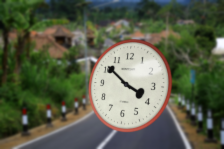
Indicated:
3.51
